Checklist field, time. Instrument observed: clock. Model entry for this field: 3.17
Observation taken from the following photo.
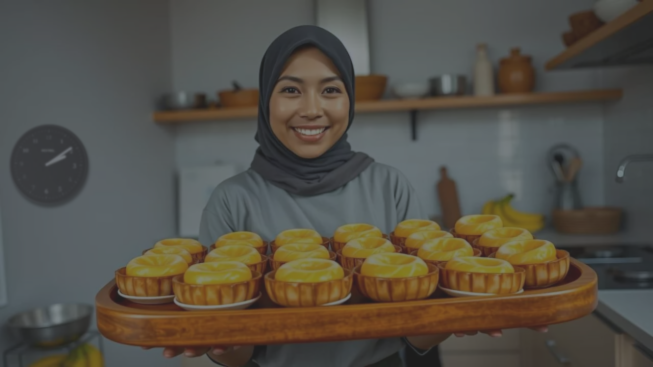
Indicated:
2.09
